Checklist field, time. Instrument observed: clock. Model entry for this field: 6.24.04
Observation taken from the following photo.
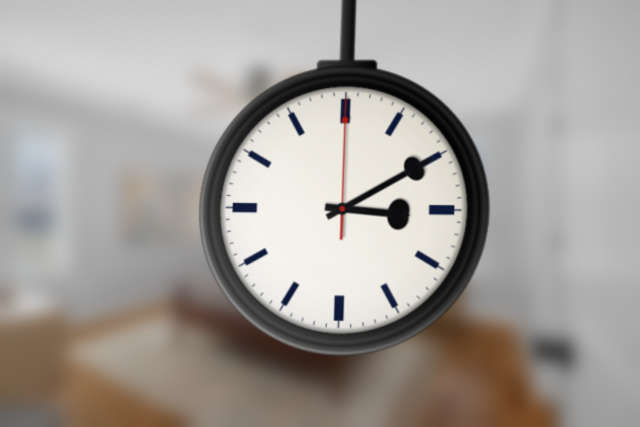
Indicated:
3.10.00
